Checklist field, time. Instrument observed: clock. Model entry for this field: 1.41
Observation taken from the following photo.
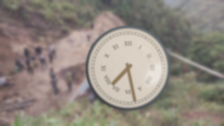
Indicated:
7.28
